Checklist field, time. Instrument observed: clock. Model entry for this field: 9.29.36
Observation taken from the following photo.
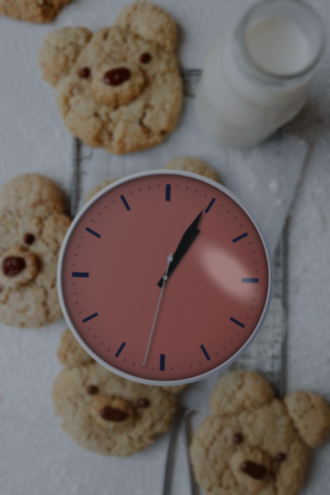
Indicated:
1.04.32
